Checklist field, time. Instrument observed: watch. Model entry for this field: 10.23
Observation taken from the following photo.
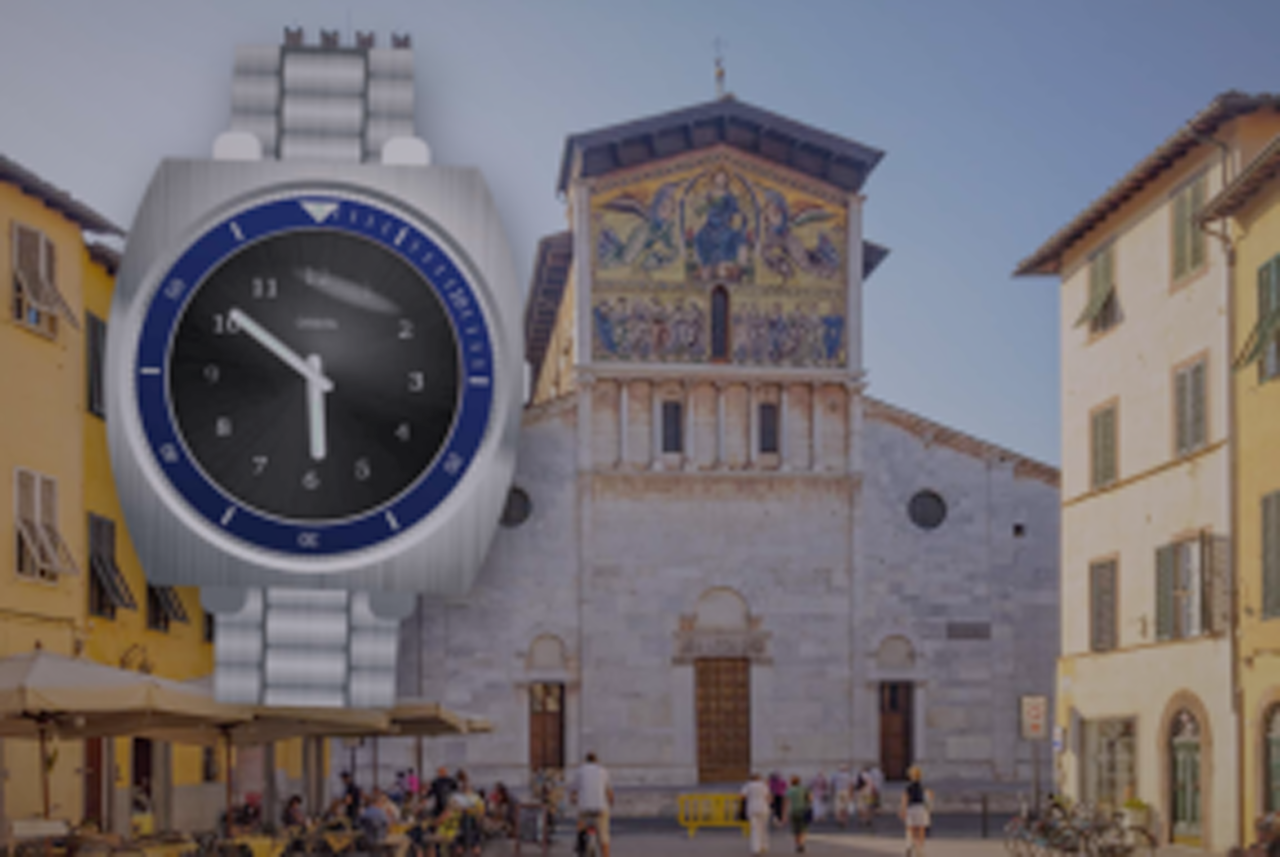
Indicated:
5.51
